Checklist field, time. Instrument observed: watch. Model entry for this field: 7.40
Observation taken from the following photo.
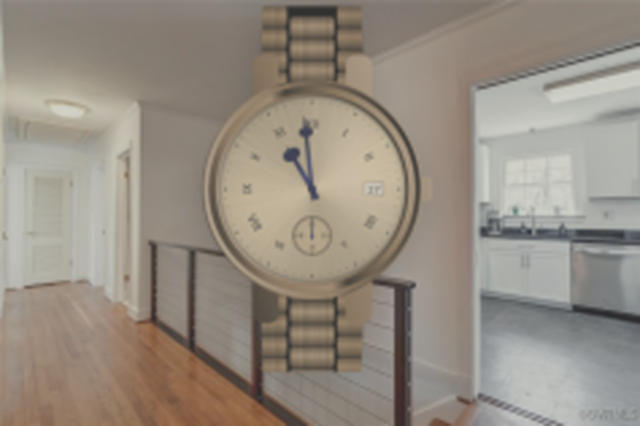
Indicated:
10.59
